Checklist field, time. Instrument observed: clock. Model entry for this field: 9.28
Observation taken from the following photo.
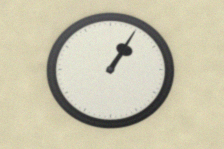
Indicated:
1.05
